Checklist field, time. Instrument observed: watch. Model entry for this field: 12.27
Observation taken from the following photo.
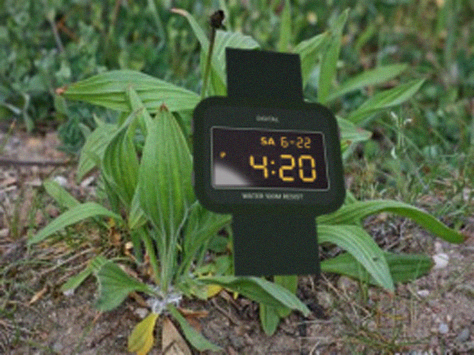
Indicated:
4.20
